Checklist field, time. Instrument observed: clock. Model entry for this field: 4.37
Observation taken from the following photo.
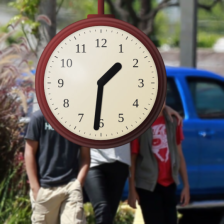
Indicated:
1.31
